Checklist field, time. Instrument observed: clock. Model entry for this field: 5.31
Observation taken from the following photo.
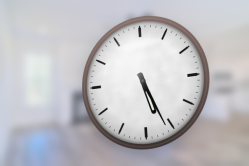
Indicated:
5.26
